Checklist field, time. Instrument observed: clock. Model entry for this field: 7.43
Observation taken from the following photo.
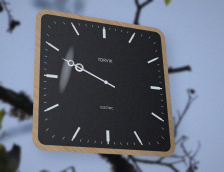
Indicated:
9.49
